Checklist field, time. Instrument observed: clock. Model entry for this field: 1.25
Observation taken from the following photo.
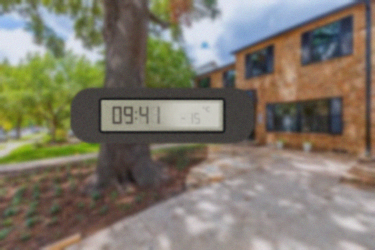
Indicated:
9.41
